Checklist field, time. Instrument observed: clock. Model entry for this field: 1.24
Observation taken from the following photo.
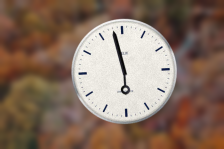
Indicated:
5.58
